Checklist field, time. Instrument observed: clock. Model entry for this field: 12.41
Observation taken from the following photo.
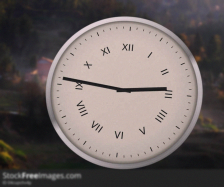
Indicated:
2.46
